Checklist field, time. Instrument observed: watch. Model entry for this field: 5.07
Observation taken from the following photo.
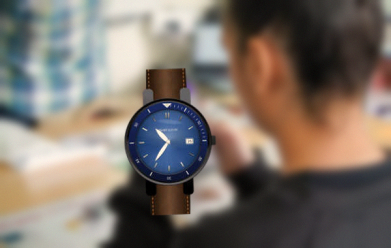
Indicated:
10.36
